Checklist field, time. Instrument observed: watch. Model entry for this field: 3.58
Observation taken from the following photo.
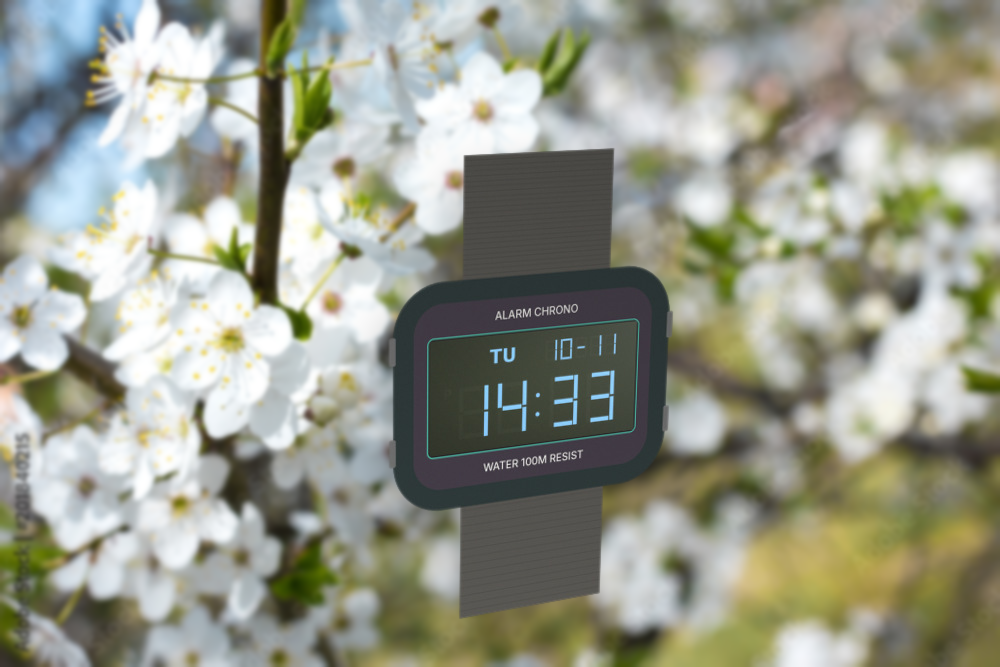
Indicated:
14.33
